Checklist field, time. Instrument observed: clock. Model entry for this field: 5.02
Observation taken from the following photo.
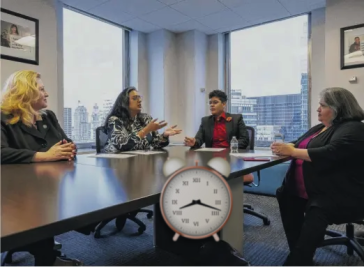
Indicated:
8.18
